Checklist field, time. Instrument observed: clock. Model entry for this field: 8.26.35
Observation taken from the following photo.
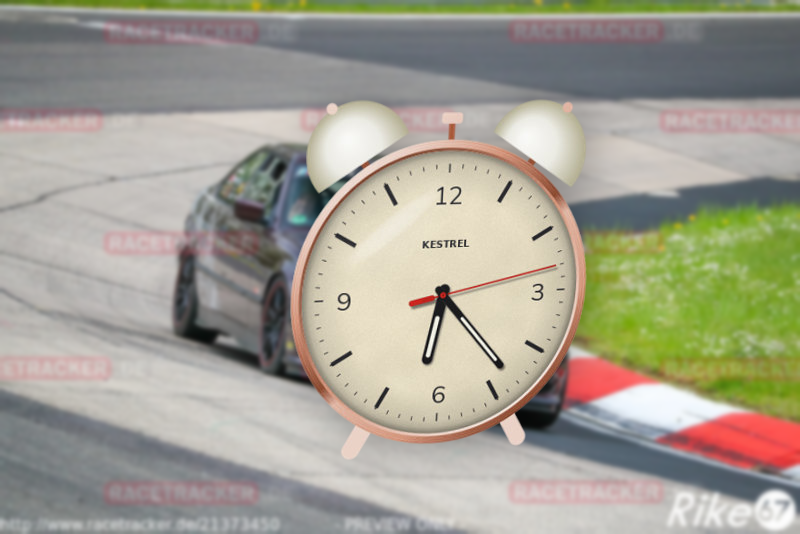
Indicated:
6.23.13
